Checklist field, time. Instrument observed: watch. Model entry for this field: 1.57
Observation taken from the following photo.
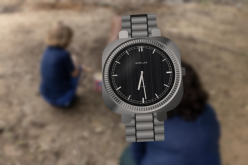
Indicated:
6.29
